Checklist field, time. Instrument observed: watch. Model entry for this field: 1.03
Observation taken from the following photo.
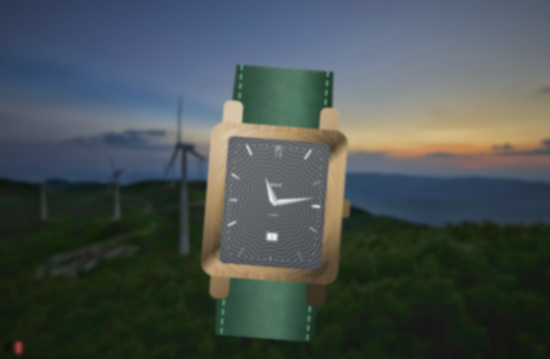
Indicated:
11.13
